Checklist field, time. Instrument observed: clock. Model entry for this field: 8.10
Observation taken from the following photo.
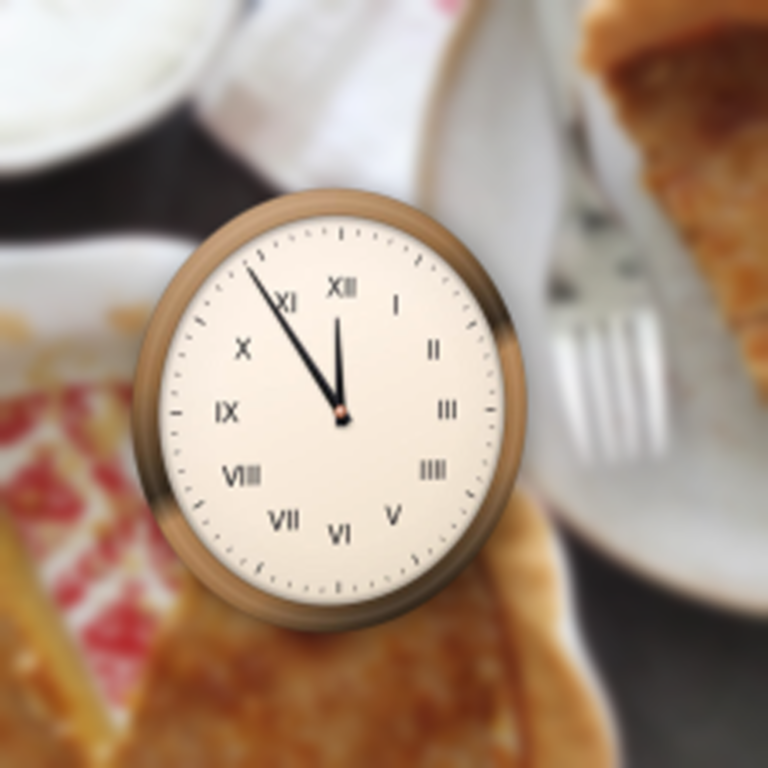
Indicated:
11.54
